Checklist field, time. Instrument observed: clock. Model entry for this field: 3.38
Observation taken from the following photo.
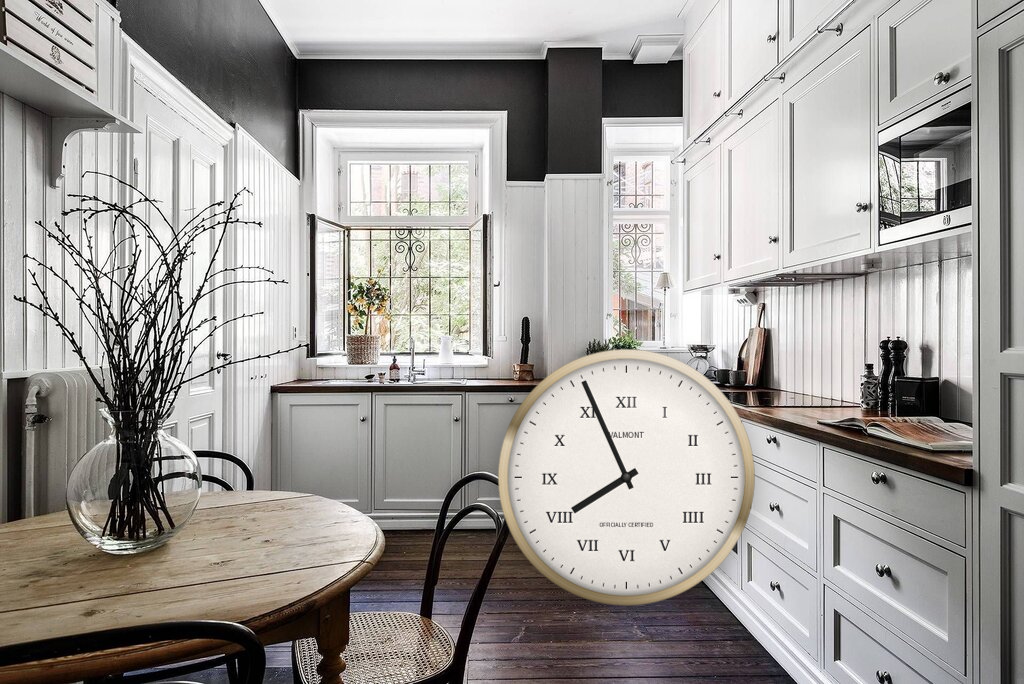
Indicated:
7.56
